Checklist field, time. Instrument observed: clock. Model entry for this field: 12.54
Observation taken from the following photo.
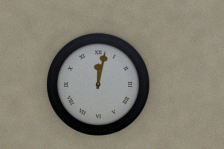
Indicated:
12.02
